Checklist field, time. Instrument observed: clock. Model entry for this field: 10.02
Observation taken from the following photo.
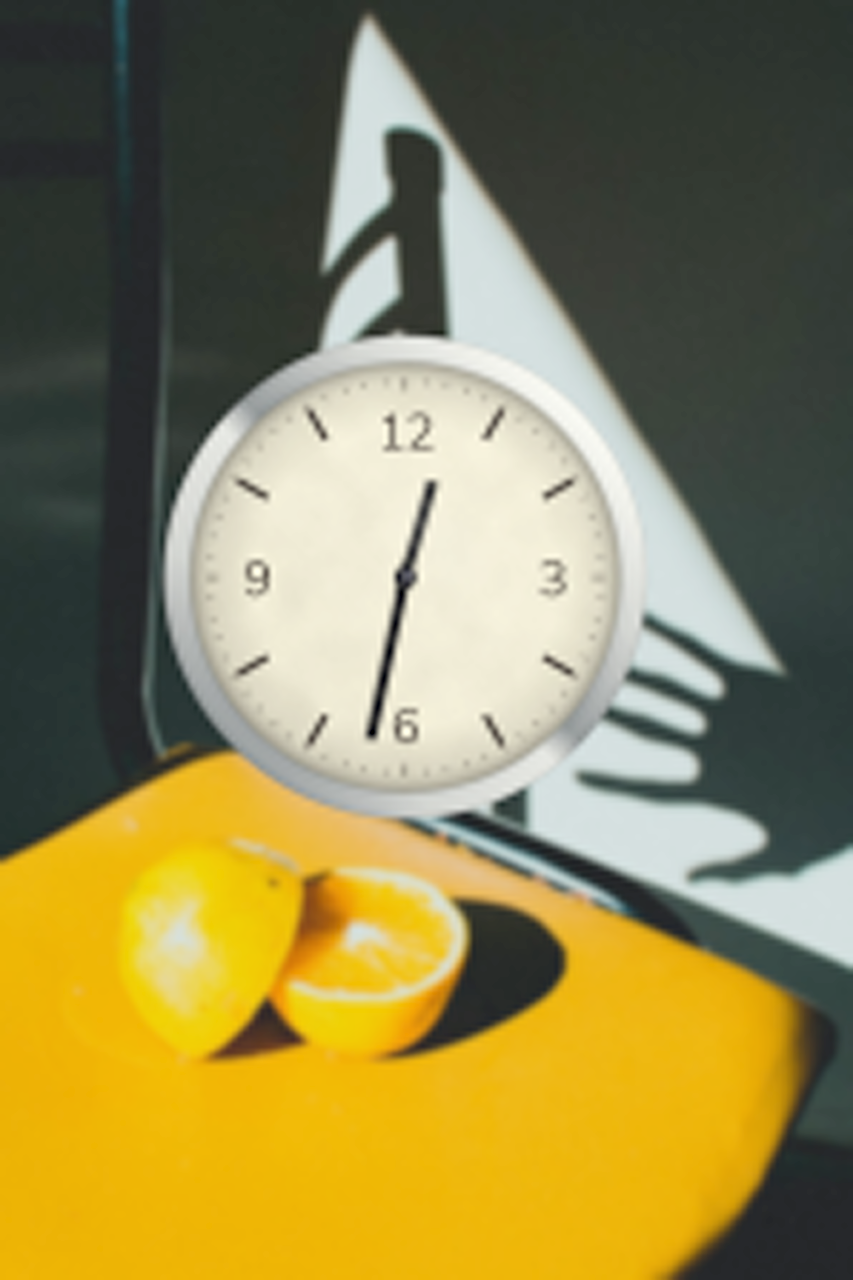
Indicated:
12.32
